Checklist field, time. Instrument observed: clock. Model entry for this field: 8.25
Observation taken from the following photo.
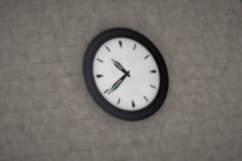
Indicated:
10.39
